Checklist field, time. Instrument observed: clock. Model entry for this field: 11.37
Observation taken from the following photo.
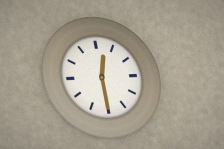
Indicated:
12.30
